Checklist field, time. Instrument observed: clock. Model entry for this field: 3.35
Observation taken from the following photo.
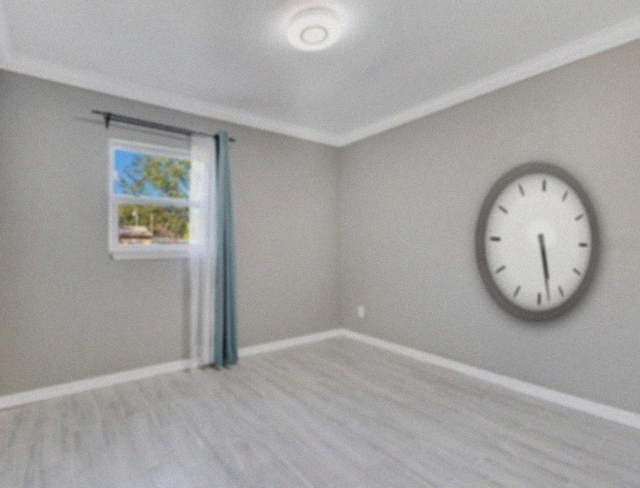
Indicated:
5.28
